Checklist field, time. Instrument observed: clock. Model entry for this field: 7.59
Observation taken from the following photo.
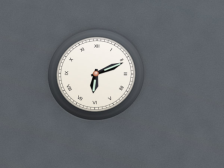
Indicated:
6.11
